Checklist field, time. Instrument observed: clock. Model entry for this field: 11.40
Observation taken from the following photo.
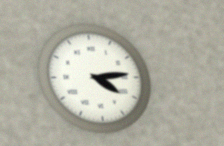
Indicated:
4.14
